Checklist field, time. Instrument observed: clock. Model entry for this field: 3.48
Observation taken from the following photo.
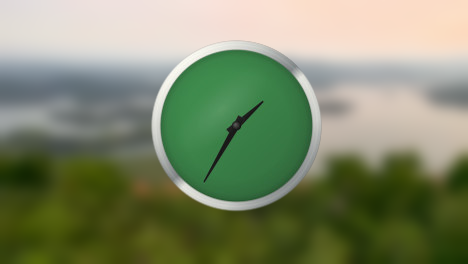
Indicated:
1.35
